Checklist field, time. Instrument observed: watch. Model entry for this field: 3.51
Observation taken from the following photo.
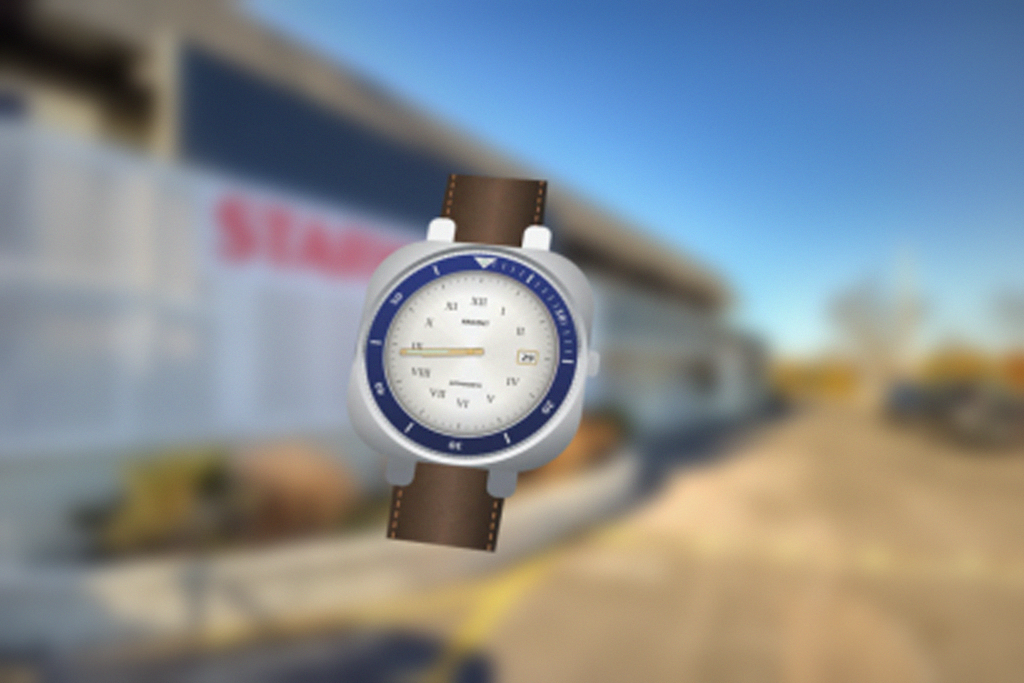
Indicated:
8.44
